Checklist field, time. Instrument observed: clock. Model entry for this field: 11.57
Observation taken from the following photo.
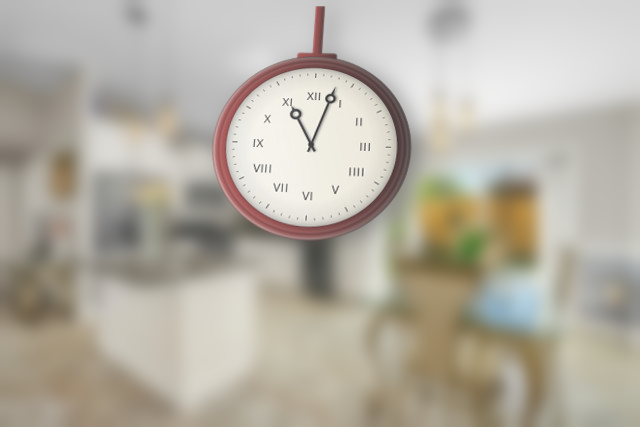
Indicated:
11.03
